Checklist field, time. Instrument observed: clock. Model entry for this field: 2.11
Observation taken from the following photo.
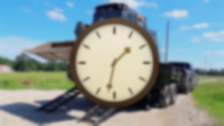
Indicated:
1.32
